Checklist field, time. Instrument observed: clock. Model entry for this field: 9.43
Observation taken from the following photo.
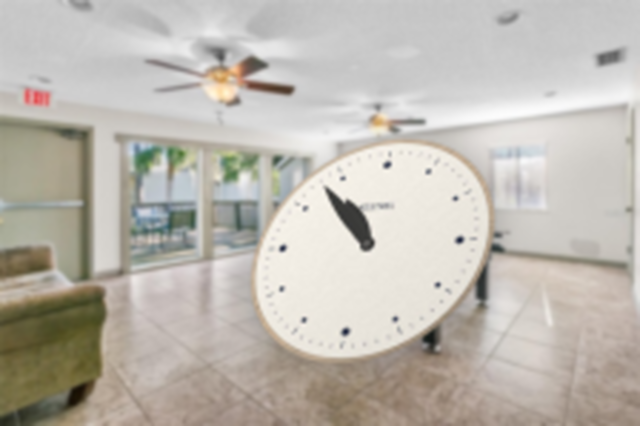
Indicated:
10.53
